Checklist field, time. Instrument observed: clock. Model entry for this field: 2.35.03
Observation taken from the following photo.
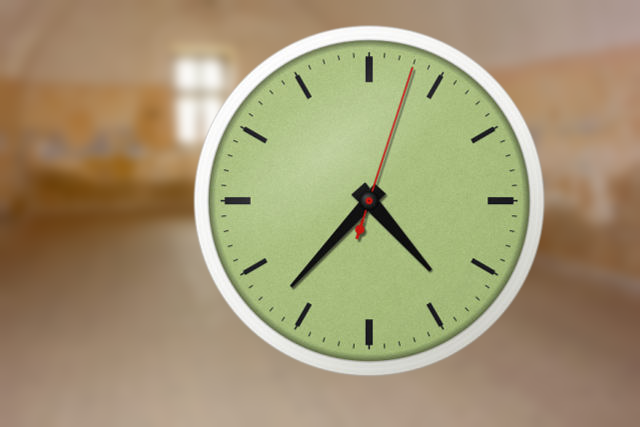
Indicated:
4.37.03
